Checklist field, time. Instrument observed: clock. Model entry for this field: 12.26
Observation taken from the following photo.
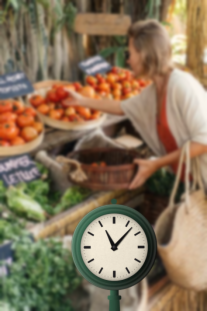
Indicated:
11.07
